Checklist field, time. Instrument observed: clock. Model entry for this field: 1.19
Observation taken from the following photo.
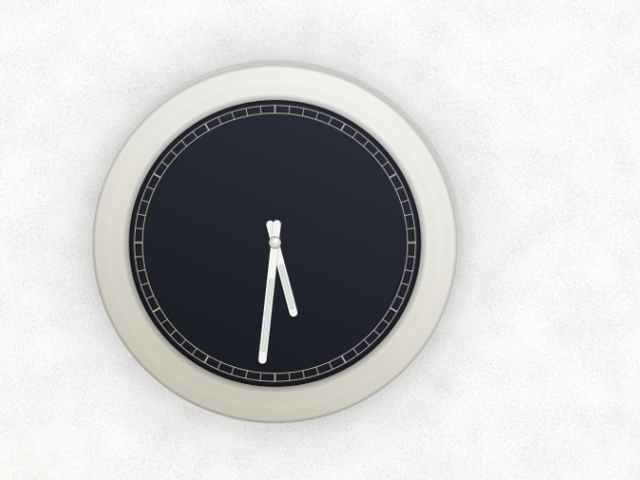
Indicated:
5.31
